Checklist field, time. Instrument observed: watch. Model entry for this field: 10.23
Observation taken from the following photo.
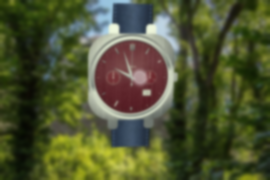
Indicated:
9.57
